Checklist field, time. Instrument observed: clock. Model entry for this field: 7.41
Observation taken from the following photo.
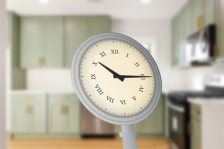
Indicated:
10.15
